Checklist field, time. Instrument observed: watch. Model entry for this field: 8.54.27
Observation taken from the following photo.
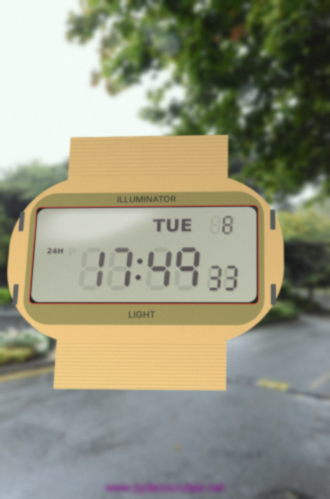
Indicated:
17.49.33
